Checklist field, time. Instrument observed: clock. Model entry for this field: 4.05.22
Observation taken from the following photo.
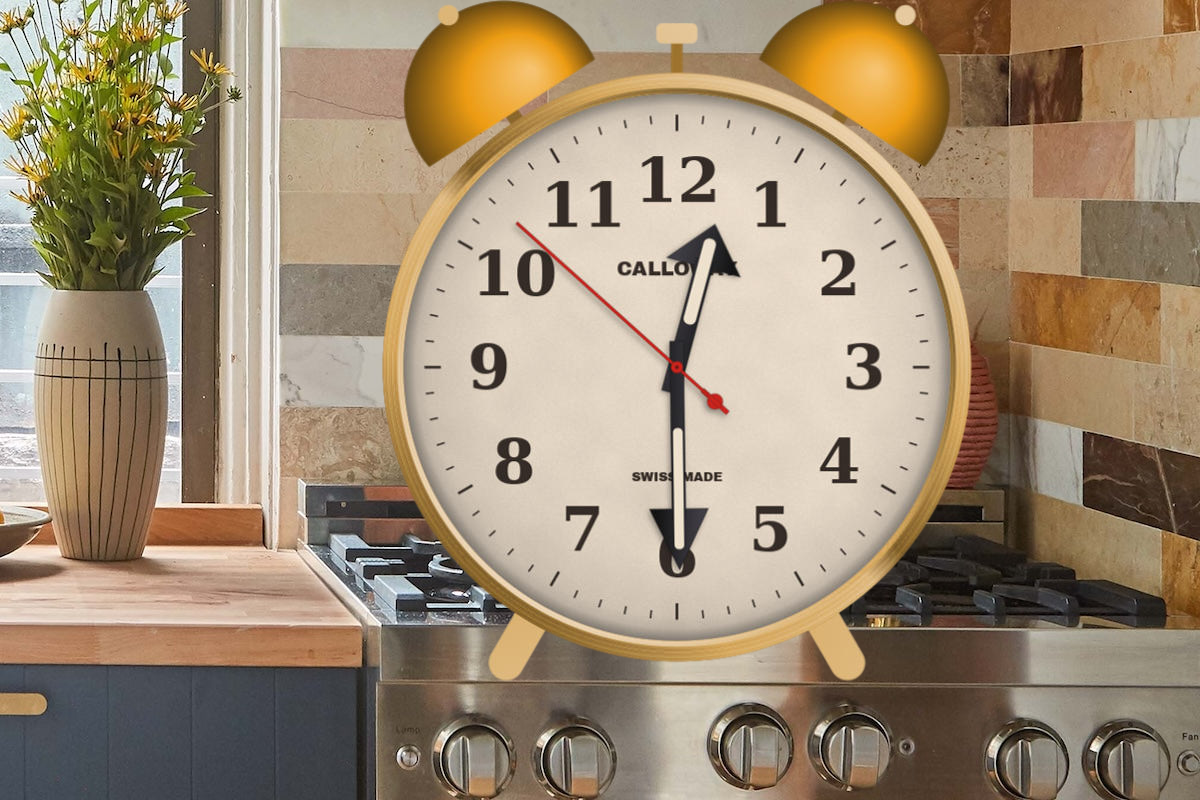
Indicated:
12.29.52
